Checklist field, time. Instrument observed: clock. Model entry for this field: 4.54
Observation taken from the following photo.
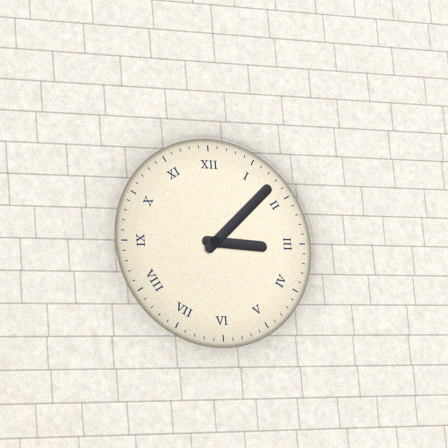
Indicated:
3.08
